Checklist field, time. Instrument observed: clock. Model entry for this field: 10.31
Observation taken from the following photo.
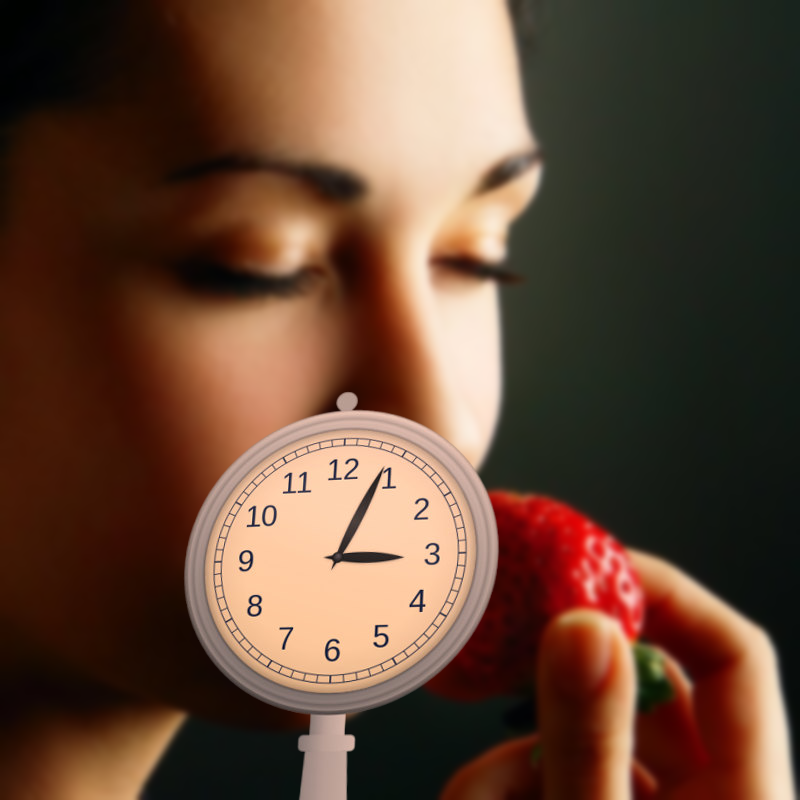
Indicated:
3.04
